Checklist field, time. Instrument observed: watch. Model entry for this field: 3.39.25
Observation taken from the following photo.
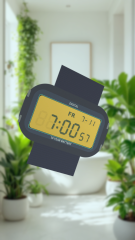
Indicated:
7.00.57
